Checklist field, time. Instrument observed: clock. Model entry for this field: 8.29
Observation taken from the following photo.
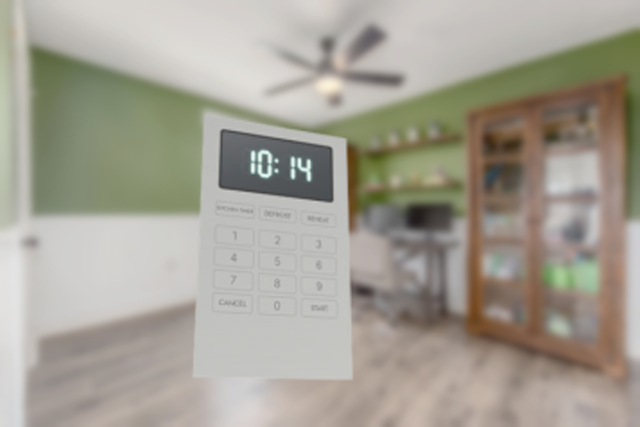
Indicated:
10.14
